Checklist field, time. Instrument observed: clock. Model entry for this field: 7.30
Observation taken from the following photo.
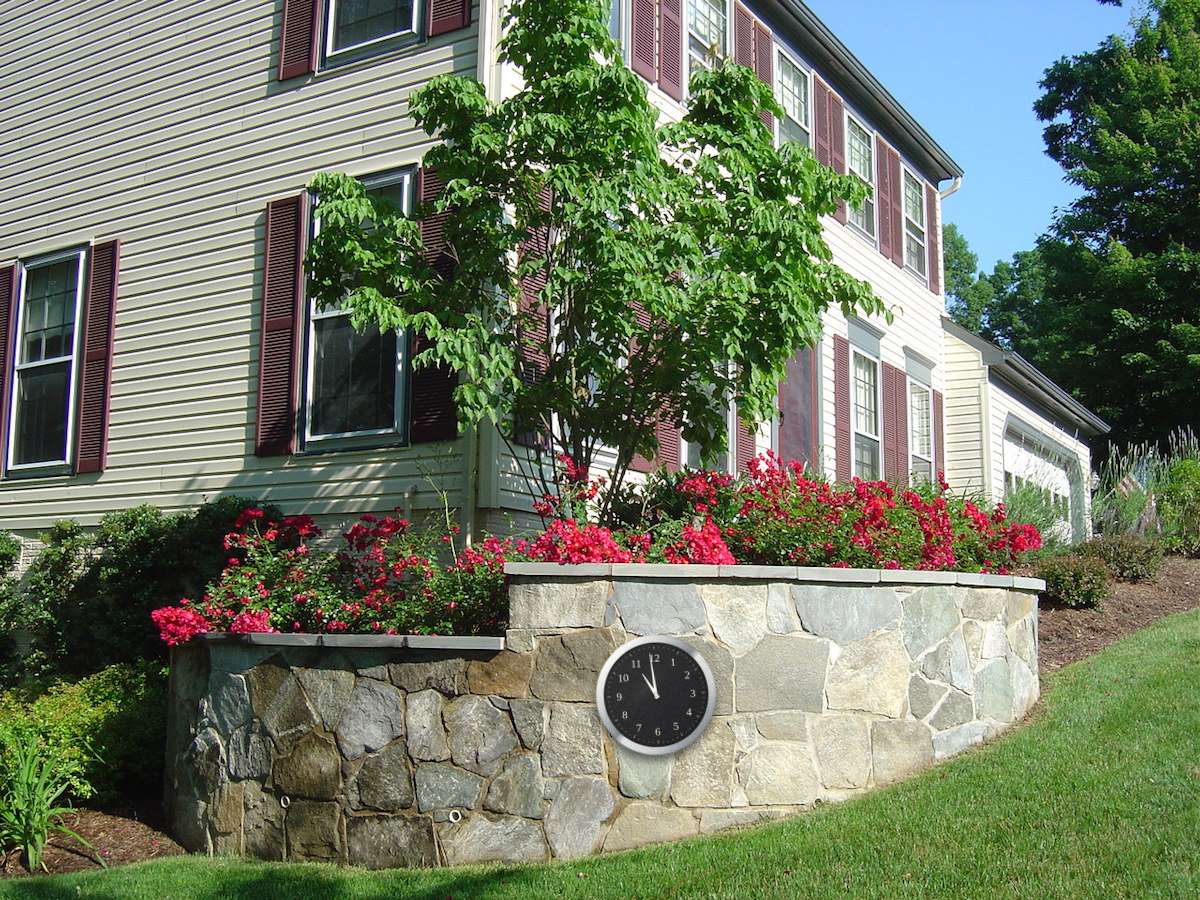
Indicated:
10.59
